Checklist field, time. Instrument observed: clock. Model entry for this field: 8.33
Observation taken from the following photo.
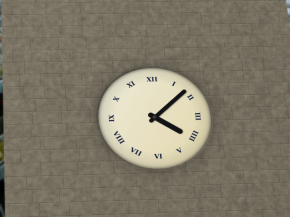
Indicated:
4.08
